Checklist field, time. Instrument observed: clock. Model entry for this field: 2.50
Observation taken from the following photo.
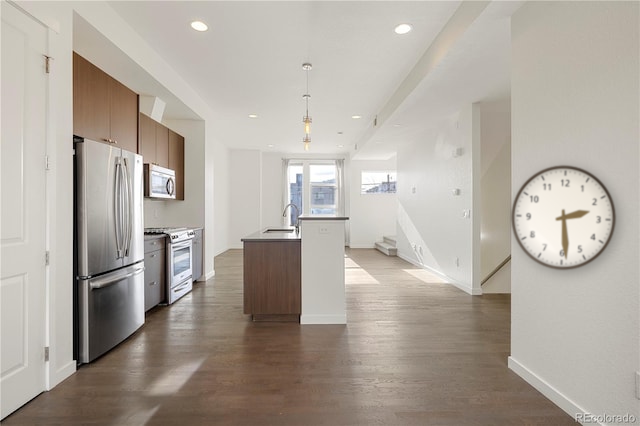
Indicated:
2.29
